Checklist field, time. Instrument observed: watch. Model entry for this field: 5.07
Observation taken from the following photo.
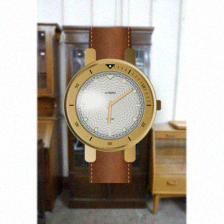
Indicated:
6.09
